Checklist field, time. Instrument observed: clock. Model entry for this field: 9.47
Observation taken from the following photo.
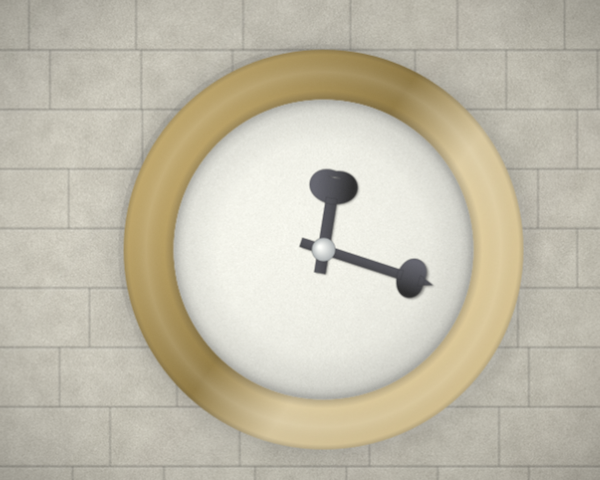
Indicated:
12.18
